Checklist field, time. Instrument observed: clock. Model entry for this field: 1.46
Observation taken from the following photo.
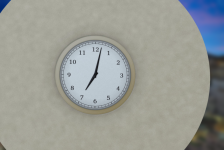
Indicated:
7.02
